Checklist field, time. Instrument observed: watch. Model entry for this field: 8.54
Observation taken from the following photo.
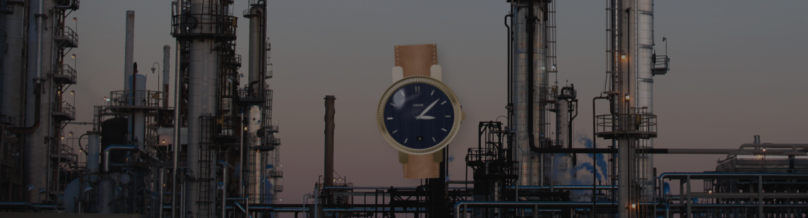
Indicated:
3.08
